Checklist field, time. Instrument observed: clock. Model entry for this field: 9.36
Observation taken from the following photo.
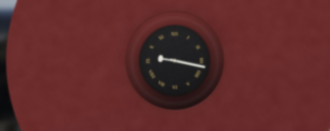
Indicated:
9.17
